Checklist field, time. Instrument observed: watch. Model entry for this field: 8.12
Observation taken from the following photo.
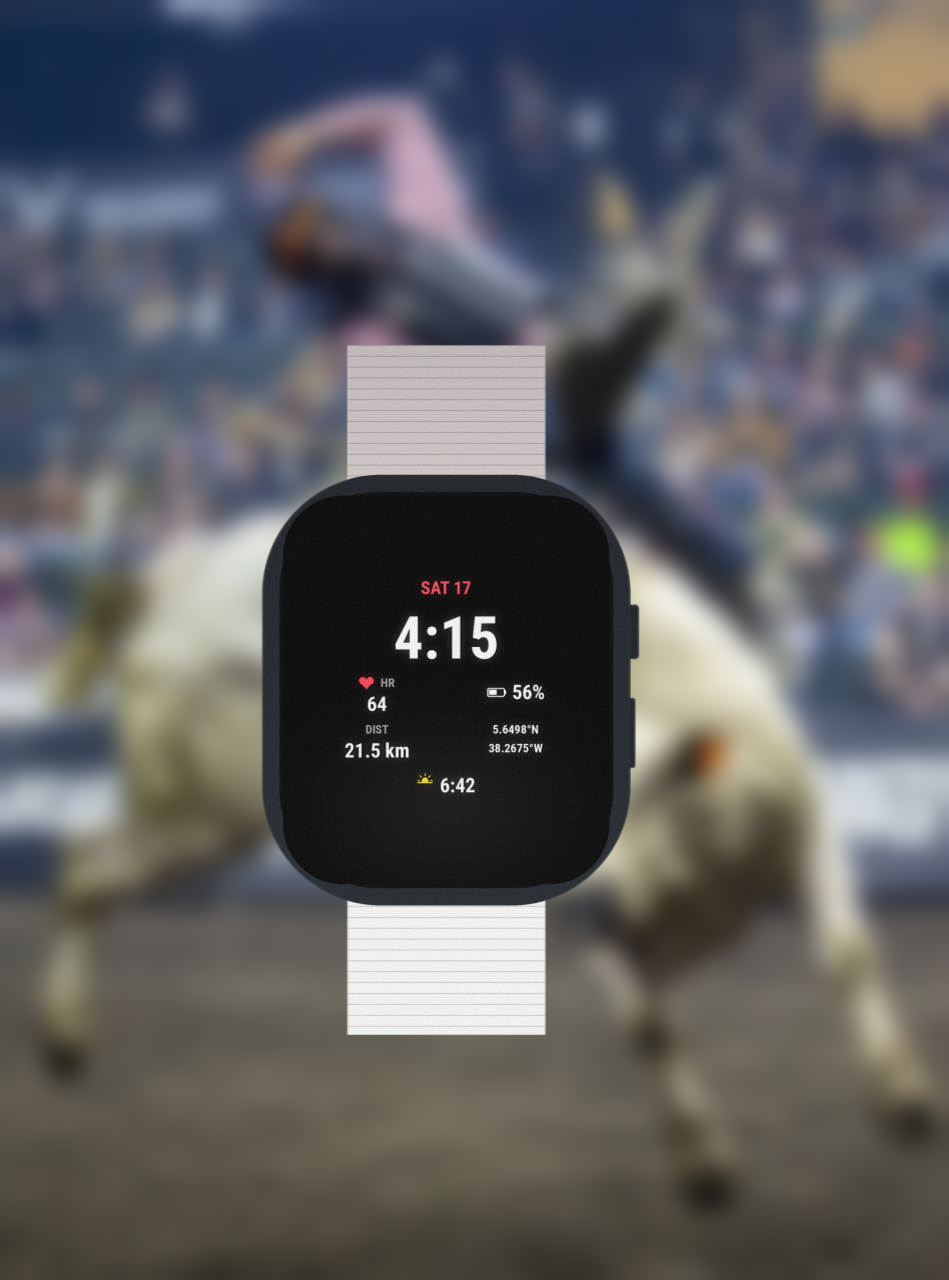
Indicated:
4.15
